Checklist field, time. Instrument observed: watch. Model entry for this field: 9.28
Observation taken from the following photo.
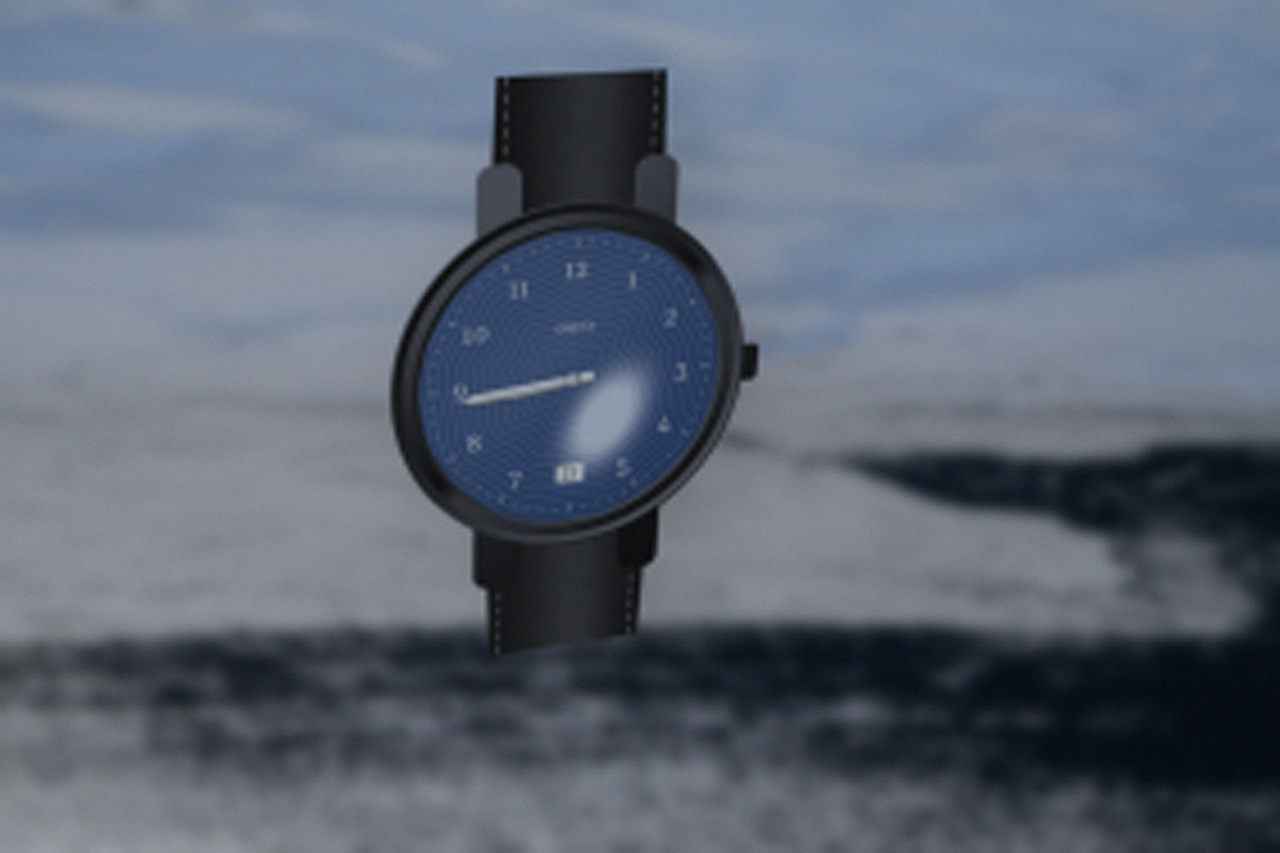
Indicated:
8.44
